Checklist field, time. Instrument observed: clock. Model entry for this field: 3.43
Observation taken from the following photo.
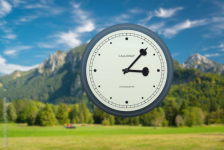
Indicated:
3.07
